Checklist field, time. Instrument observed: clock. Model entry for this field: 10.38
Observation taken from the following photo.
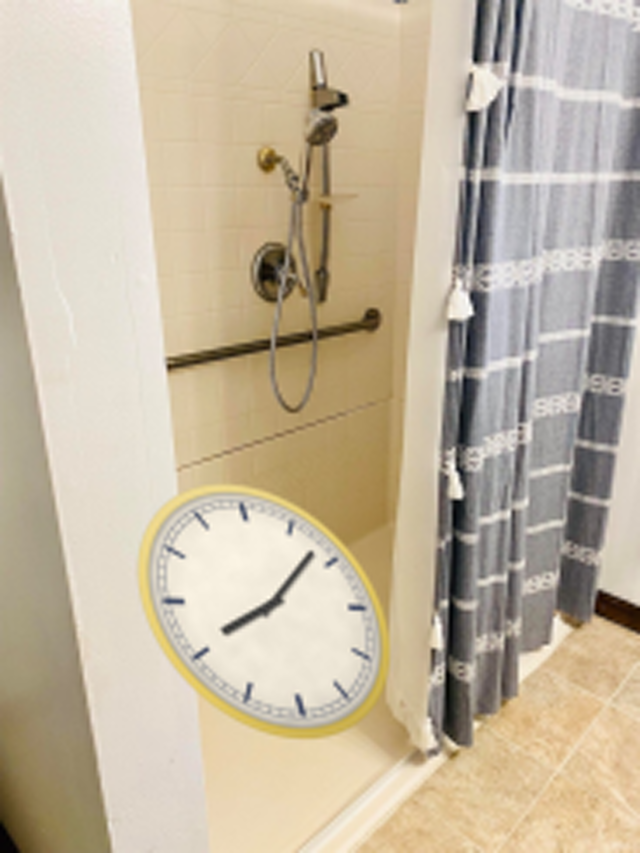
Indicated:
8.08
